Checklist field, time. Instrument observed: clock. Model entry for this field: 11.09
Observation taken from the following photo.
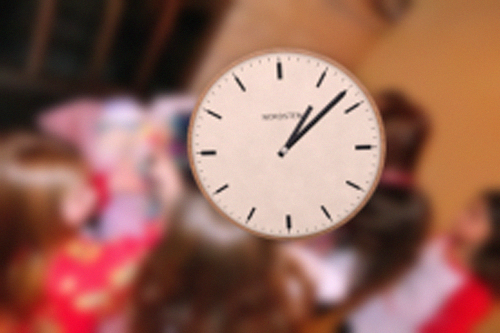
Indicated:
1.08
